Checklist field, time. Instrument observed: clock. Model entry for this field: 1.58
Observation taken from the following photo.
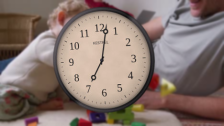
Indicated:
7.02
